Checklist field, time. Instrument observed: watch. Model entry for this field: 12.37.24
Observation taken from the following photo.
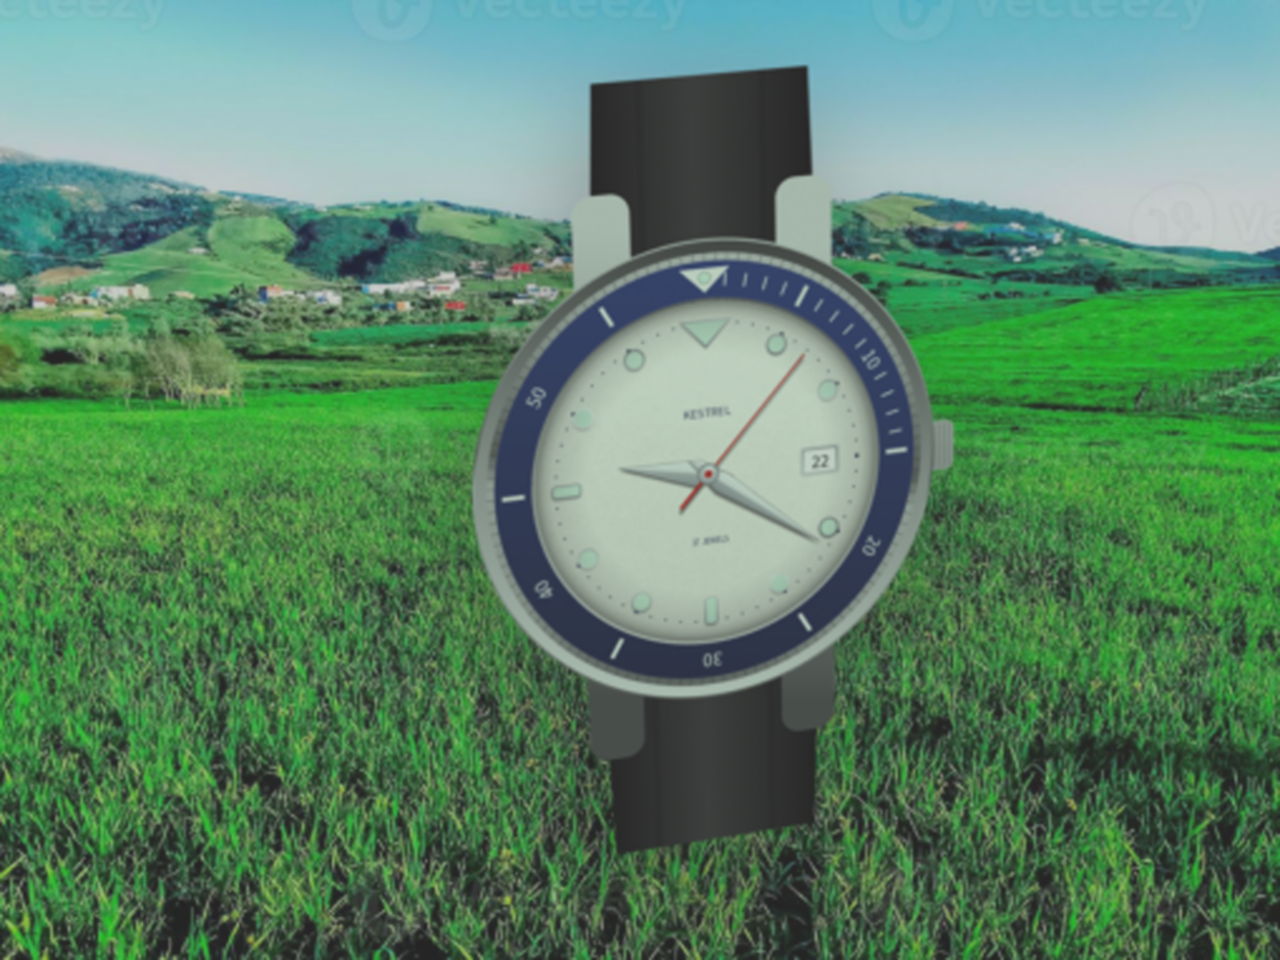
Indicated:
9.21.07
